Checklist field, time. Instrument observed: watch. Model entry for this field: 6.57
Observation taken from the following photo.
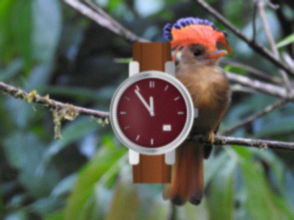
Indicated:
11.54
